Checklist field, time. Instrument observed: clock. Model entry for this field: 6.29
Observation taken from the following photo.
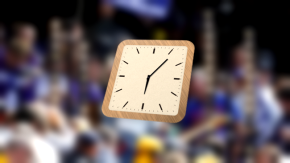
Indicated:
6.06
